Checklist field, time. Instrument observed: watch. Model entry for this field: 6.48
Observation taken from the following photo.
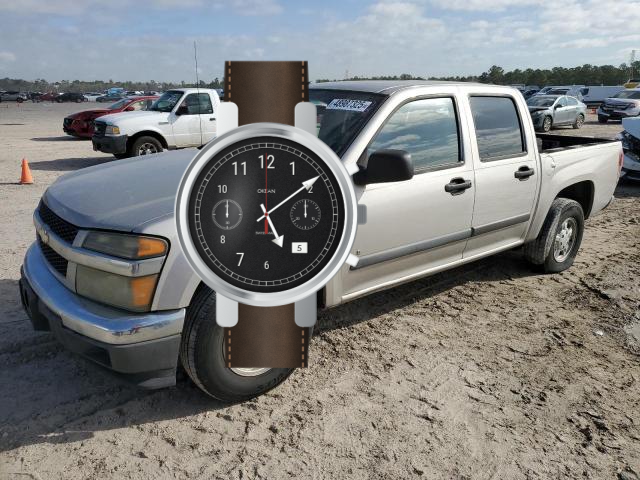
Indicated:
5.09
